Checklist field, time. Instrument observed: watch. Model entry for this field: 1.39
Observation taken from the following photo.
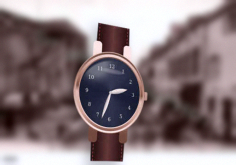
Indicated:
2.33
